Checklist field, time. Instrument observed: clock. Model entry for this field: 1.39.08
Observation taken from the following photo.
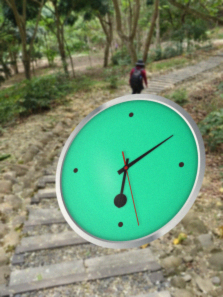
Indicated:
6.09.27
